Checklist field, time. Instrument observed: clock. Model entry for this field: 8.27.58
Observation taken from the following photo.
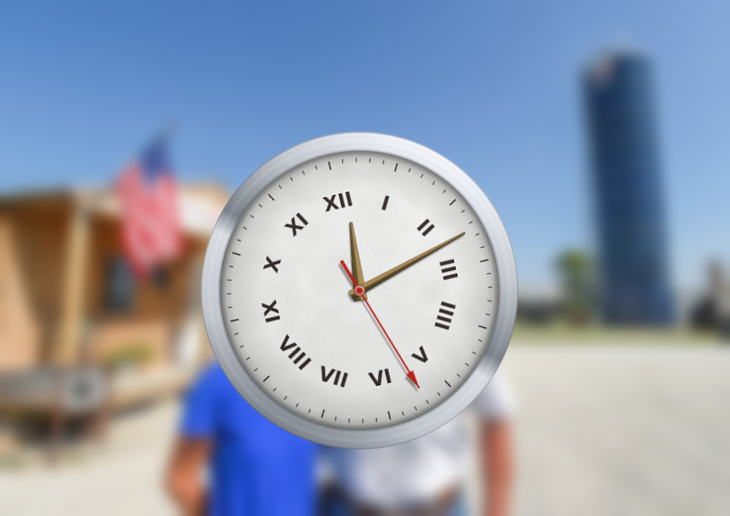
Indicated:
12.12.27
